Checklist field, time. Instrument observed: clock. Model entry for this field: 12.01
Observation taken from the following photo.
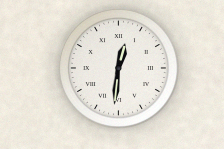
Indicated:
12.31
